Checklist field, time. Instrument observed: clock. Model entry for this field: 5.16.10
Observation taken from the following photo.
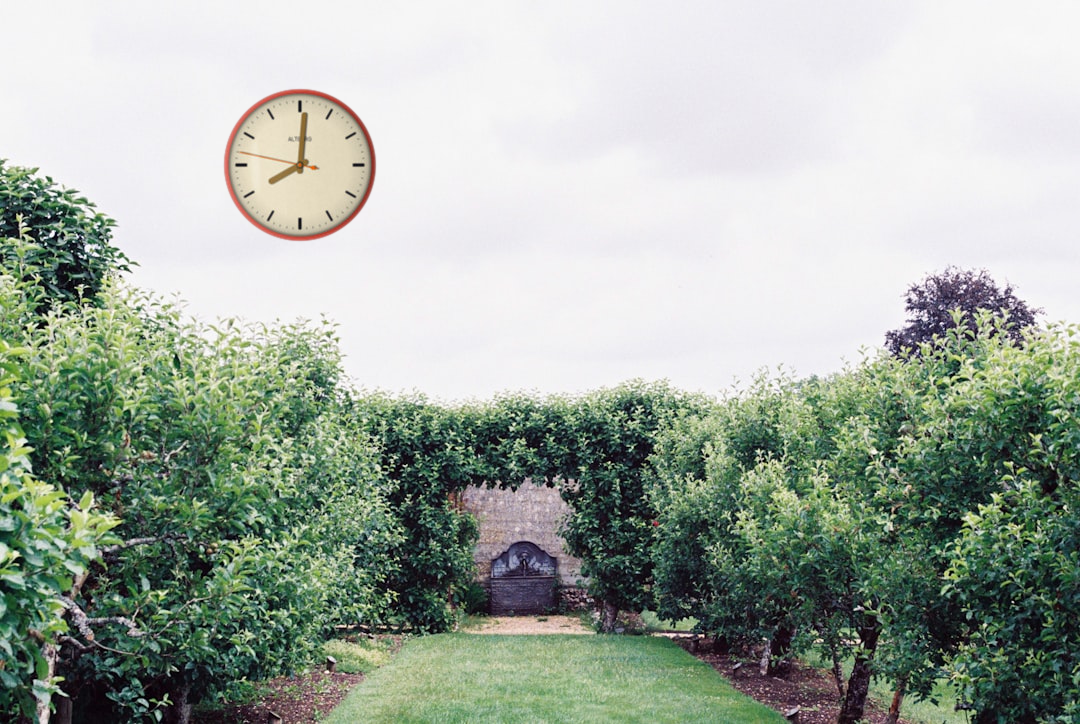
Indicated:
8.00.47
